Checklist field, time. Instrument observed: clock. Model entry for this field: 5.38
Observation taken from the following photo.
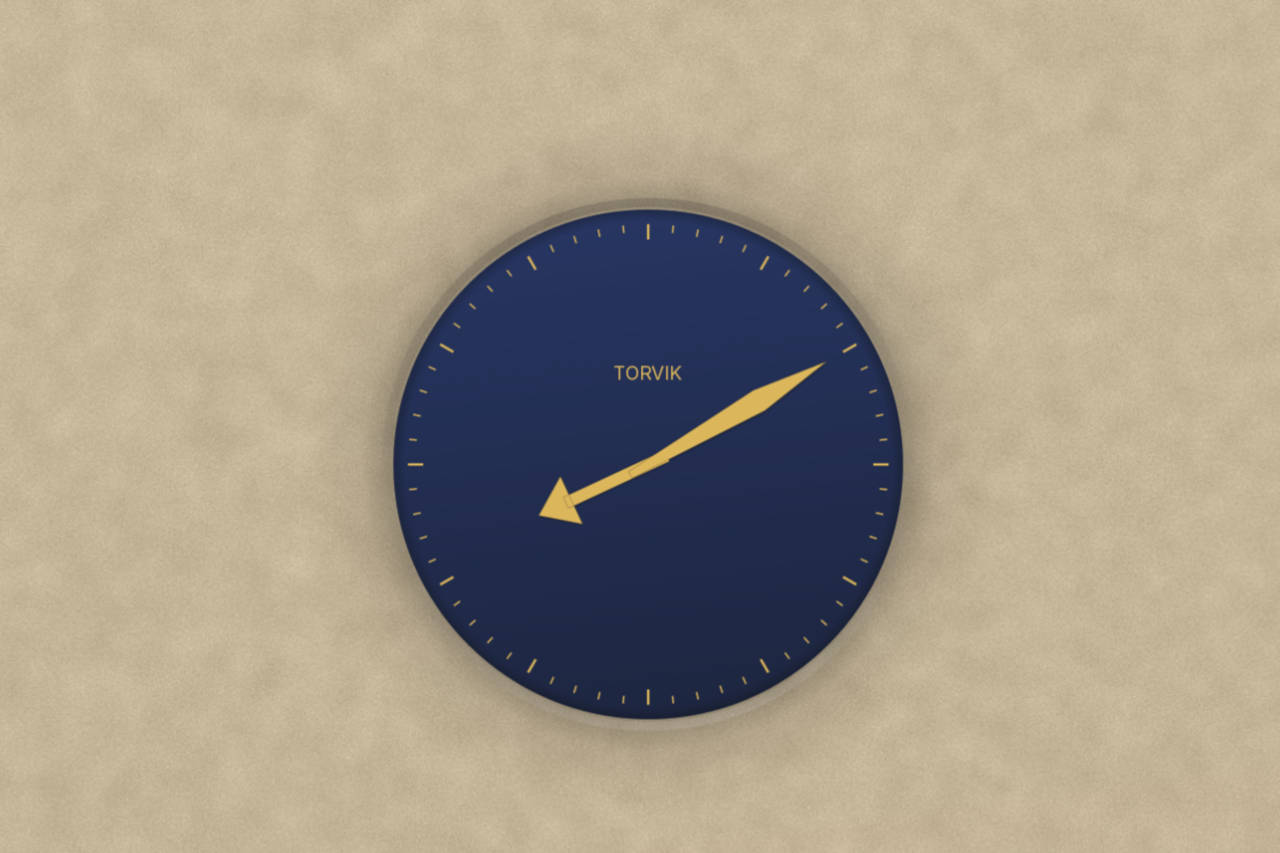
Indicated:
8.10
